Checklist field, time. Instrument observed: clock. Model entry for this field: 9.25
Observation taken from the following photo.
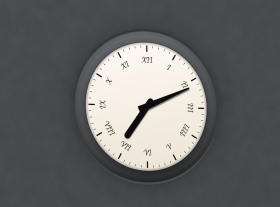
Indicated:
7.11
